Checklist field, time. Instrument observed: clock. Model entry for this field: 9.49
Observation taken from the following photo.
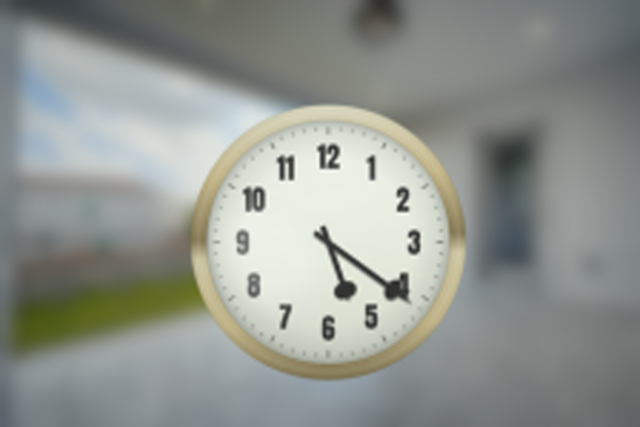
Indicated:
5.21
